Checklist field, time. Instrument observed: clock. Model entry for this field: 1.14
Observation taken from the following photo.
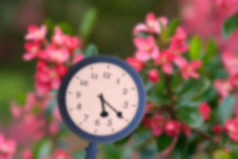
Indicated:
5.20
